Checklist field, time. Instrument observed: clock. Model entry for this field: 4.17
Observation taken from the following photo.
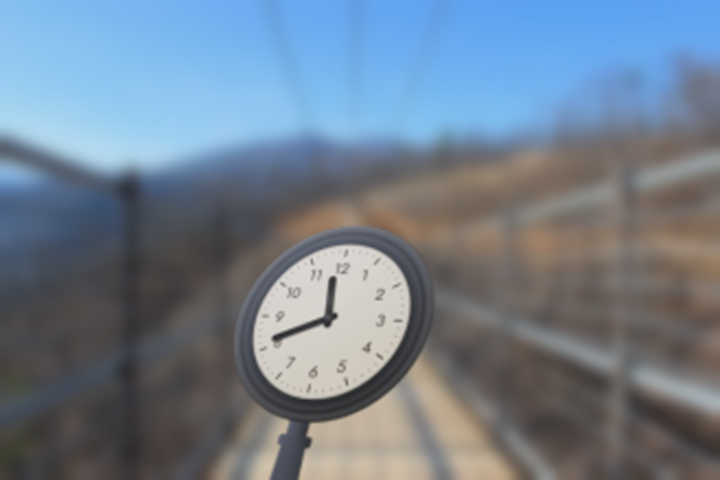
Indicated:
11.41
